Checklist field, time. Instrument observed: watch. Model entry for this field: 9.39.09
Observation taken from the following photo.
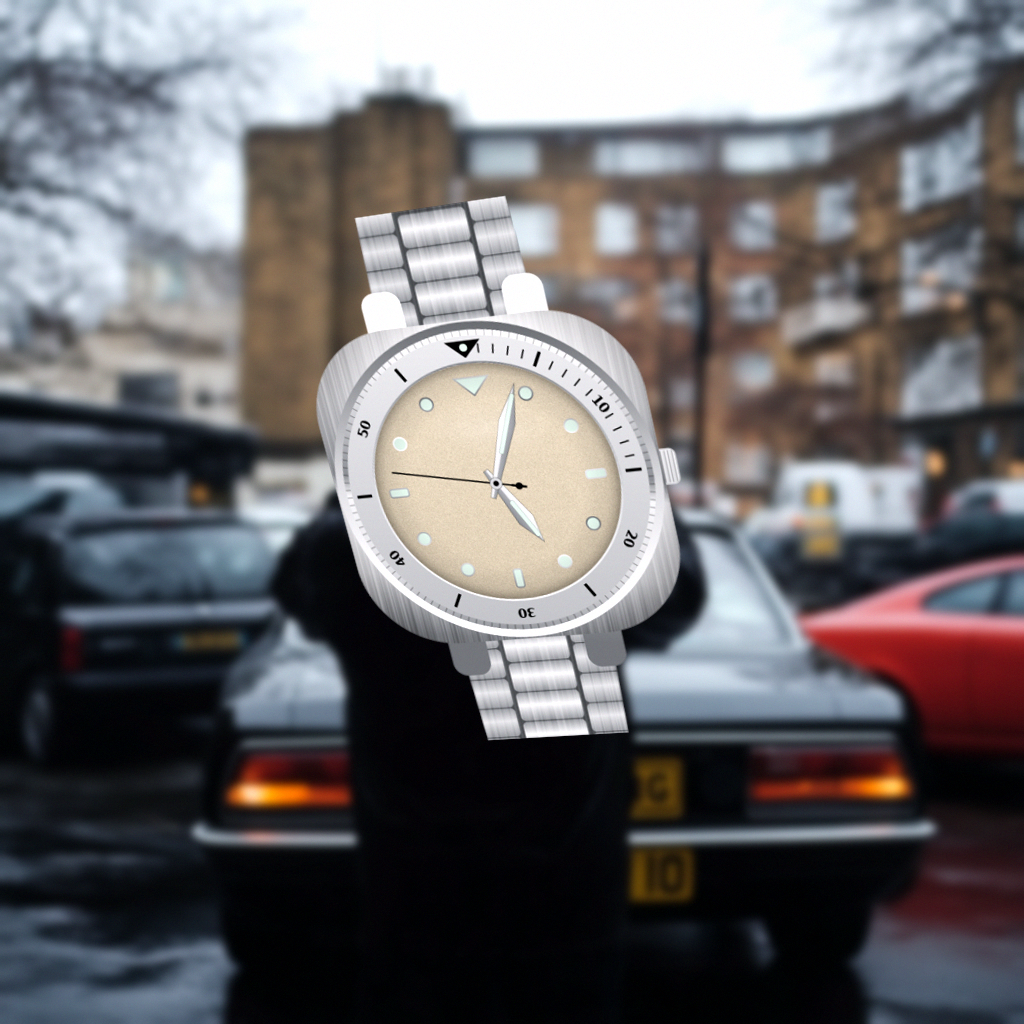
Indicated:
5.03.47
